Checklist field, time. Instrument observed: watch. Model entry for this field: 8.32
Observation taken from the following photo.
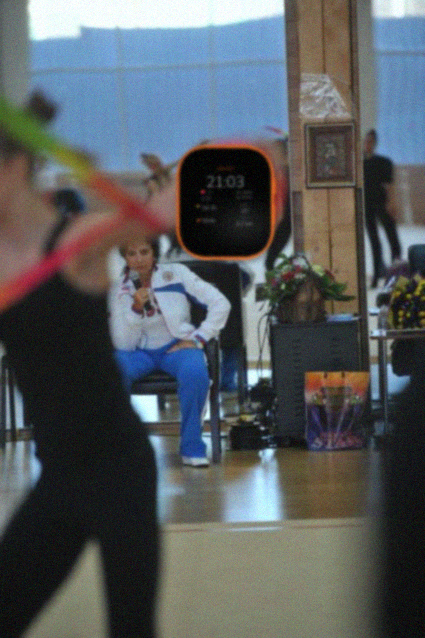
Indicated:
21.03
